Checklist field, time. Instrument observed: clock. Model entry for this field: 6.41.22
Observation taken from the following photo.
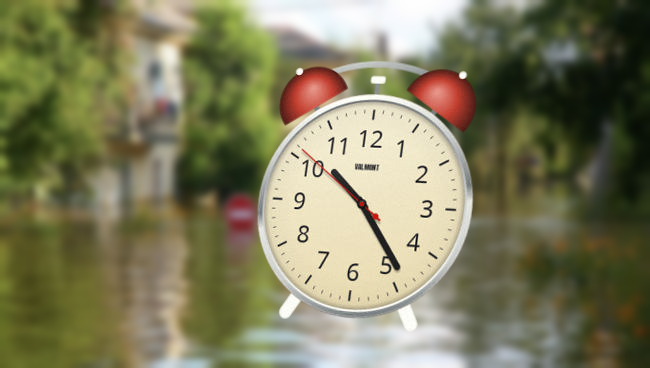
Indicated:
10.23.51
